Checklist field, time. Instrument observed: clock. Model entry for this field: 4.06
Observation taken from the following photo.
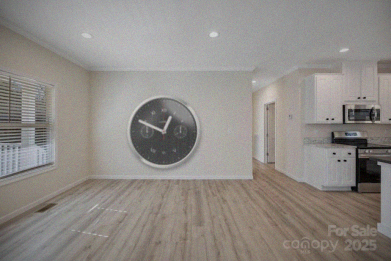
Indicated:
12.49
